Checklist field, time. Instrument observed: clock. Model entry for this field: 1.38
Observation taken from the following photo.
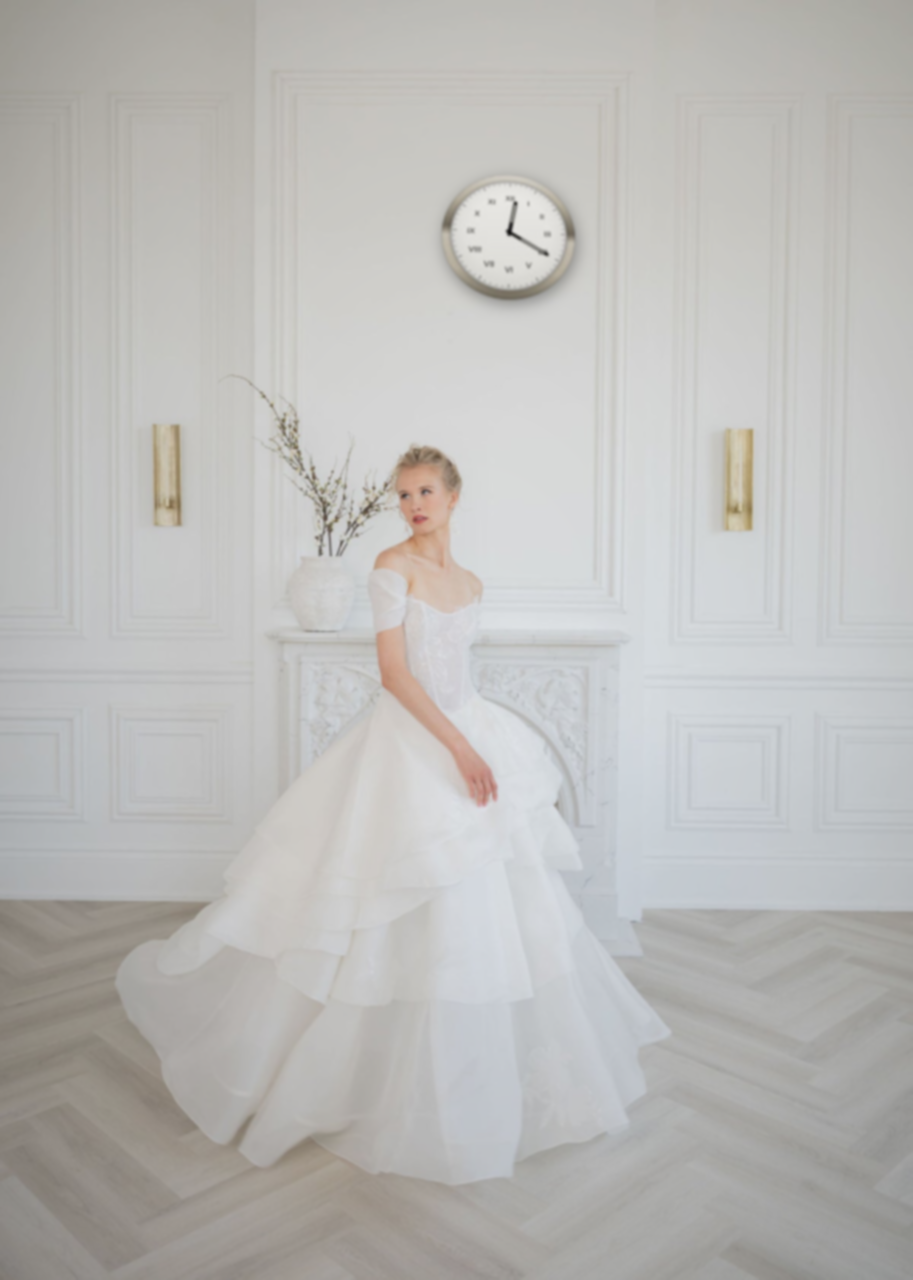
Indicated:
12.20
